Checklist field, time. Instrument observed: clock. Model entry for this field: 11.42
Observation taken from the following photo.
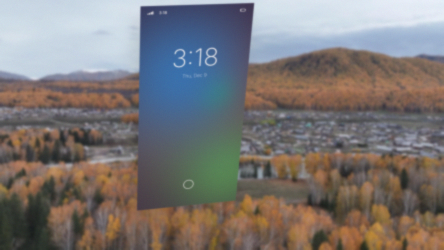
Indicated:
3.18
